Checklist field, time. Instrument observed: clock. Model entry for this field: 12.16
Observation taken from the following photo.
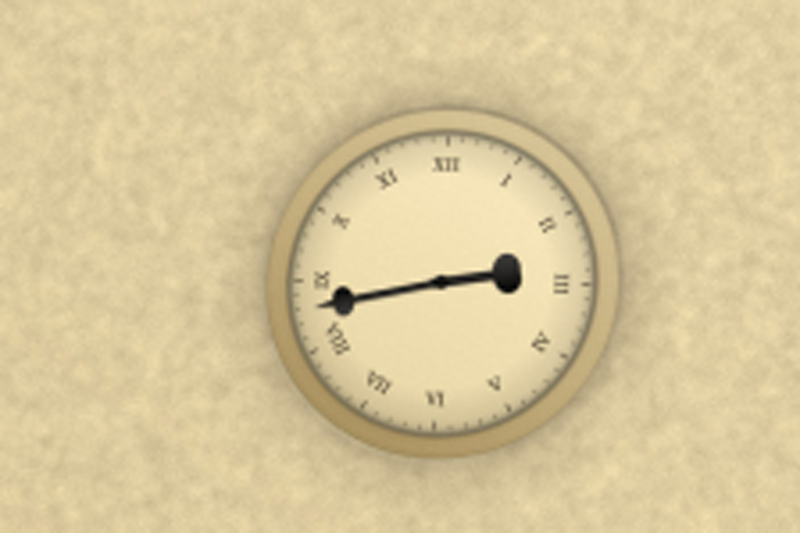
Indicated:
2.43
